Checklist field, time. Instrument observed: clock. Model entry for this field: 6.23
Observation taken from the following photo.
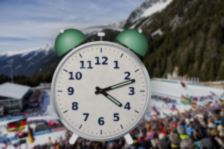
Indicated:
4.12
